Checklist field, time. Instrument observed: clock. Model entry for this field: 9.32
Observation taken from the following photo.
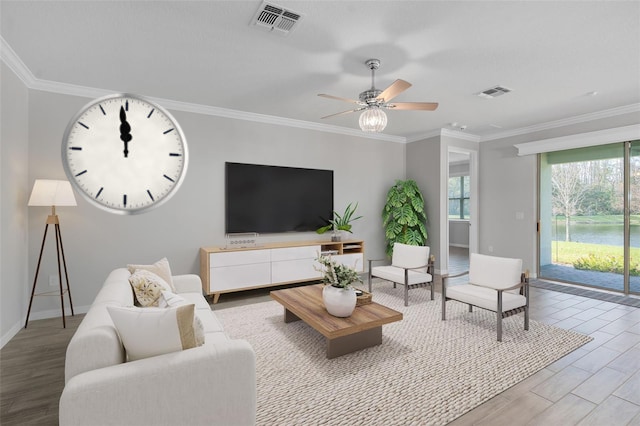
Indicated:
11.59
